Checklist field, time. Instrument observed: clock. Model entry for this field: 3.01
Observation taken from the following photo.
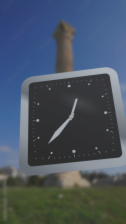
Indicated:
12.37
